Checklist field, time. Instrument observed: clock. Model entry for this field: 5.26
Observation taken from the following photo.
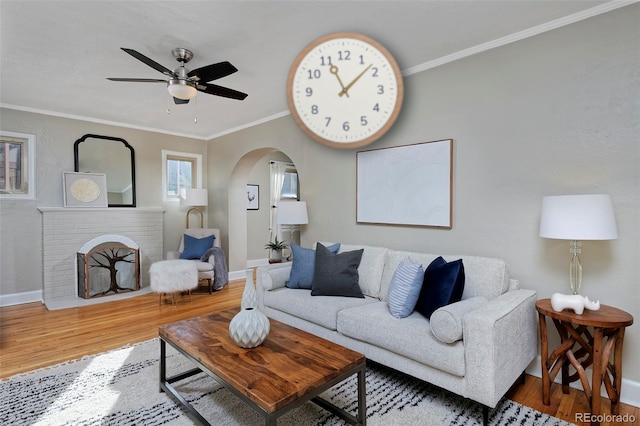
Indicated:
11.08
